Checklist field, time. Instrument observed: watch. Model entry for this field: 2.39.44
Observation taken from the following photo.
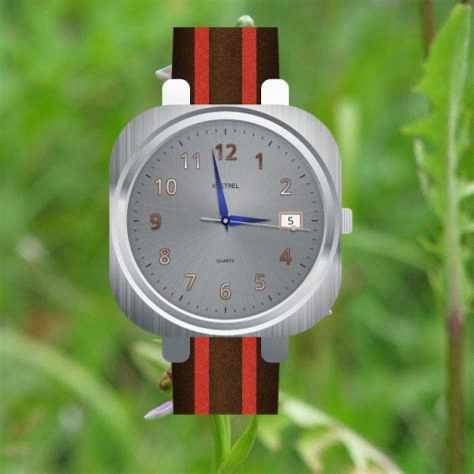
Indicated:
2.58.16
